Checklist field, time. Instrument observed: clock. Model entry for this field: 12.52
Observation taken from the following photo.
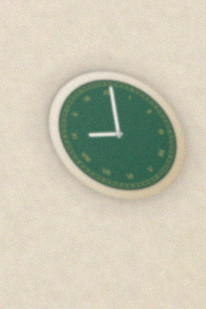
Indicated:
9.01
